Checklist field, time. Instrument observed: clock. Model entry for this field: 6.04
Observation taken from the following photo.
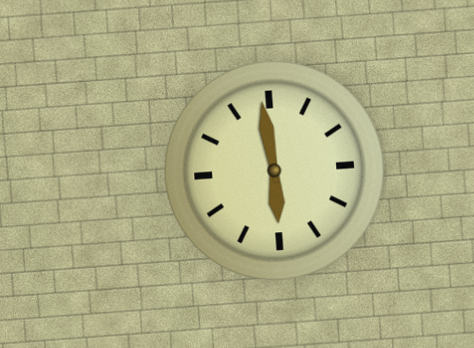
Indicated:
5.59
